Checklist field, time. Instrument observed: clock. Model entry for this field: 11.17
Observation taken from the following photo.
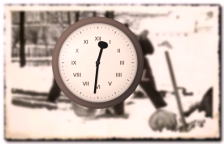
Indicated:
12.31
